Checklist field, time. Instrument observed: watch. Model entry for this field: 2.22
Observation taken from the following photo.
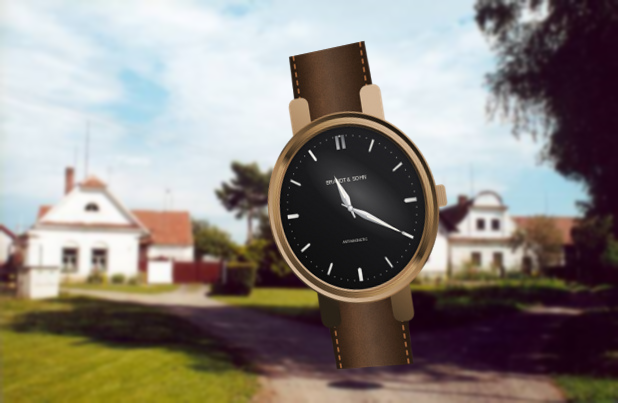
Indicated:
11.20
